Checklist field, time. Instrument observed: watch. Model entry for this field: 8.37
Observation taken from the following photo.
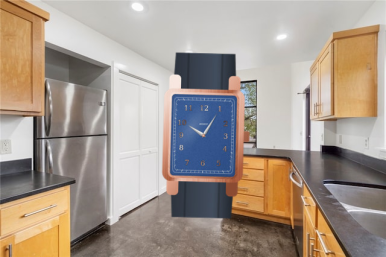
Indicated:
10.05
